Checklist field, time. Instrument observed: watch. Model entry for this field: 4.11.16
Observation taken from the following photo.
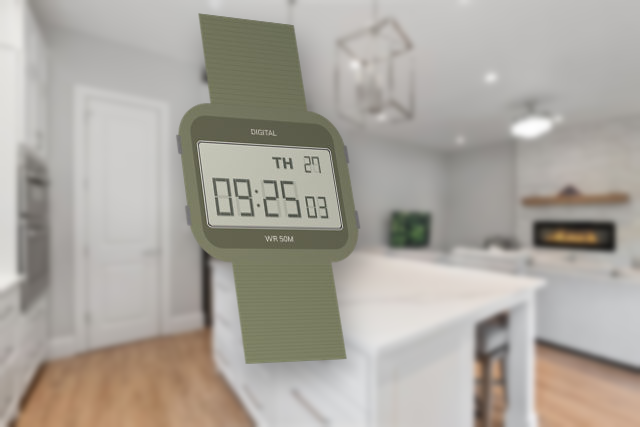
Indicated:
9.25.03
